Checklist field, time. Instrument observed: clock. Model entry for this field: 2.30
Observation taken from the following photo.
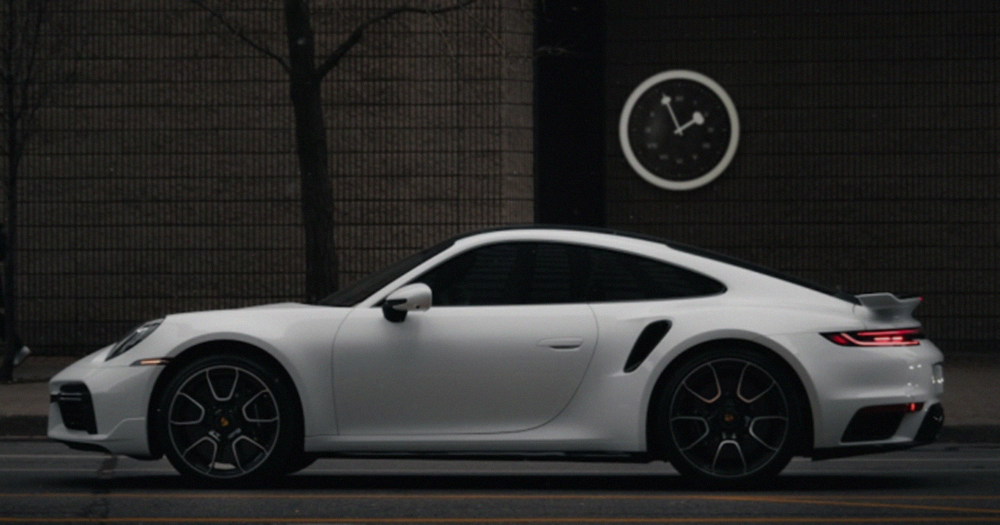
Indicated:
1.56
